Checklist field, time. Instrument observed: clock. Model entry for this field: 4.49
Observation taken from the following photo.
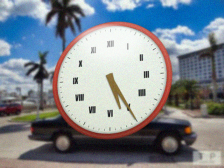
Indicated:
5.25
